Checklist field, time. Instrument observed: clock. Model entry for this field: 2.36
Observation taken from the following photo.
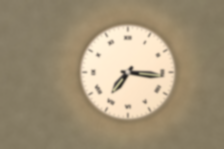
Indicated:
7.16
